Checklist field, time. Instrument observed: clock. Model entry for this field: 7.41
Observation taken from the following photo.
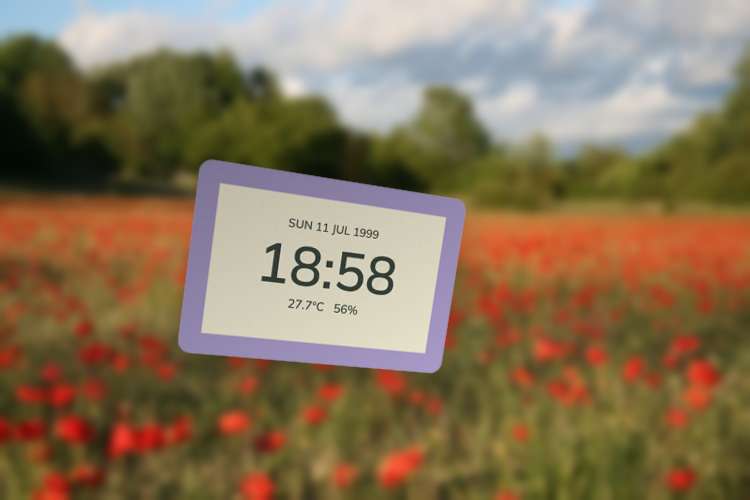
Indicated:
18.58
